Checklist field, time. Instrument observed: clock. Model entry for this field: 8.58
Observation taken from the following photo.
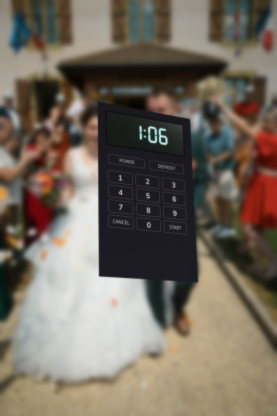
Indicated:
1.06
